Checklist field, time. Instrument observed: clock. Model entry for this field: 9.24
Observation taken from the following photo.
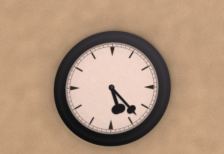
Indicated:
5.23
